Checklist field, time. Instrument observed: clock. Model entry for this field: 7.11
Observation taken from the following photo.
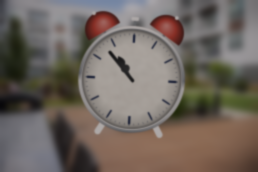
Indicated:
10.53
